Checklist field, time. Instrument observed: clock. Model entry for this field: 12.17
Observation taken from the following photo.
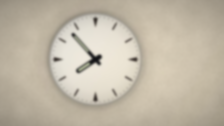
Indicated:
7.53
